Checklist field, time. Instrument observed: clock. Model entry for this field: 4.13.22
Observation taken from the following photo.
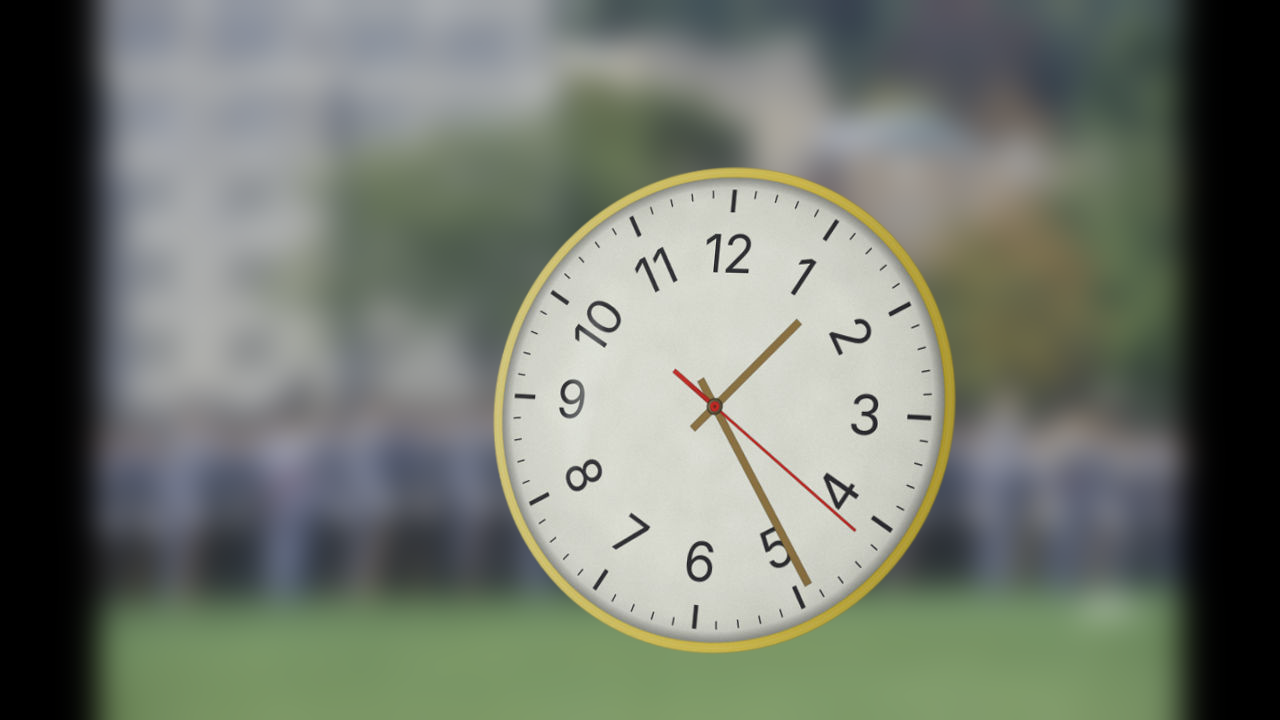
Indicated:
1.24.21
